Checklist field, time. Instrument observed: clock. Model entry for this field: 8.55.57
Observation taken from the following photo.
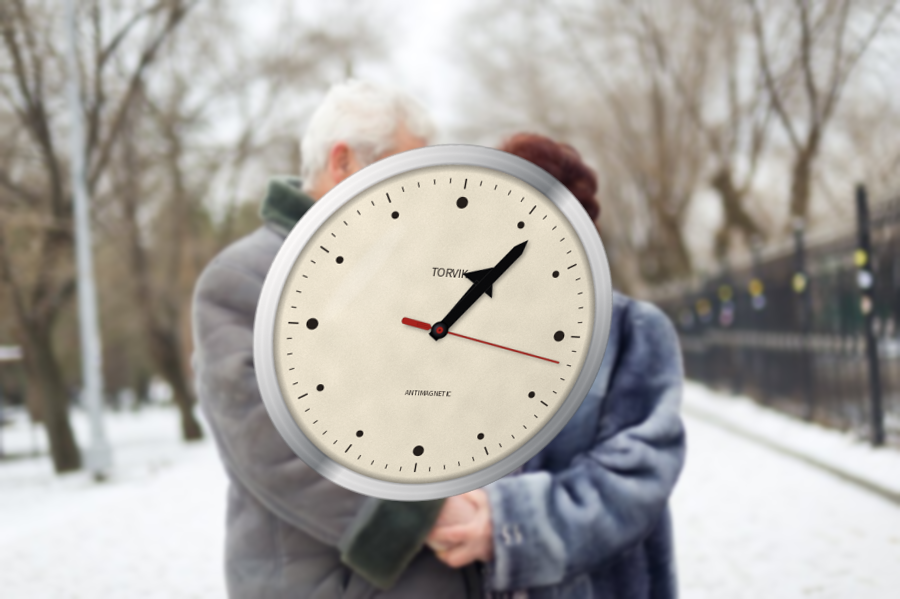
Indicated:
1.06.17
